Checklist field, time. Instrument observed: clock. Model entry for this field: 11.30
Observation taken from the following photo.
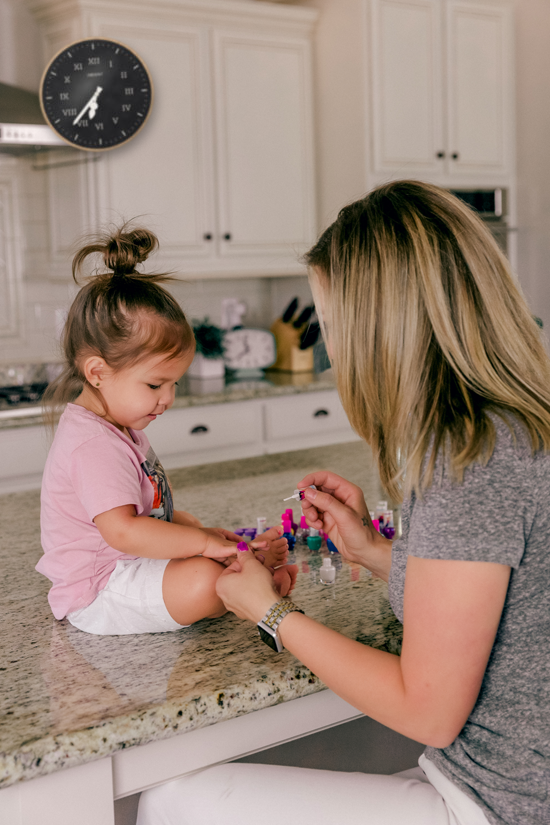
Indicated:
6.37
